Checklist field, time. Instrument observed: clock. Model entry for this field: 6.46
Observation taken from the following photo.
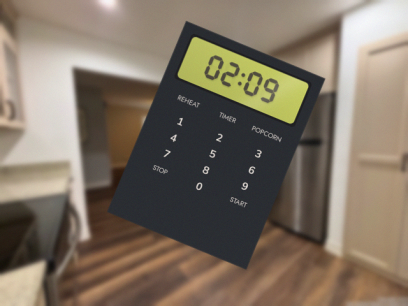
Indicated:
2.09
